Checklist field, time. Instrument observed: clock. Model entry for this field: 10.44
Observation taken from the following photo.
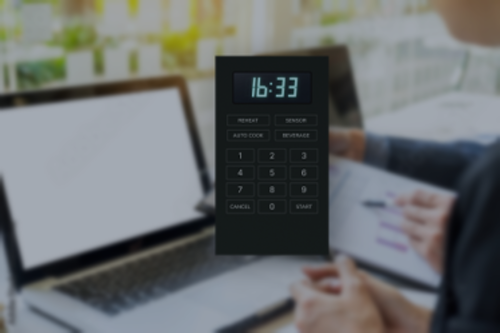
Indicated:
16.33
